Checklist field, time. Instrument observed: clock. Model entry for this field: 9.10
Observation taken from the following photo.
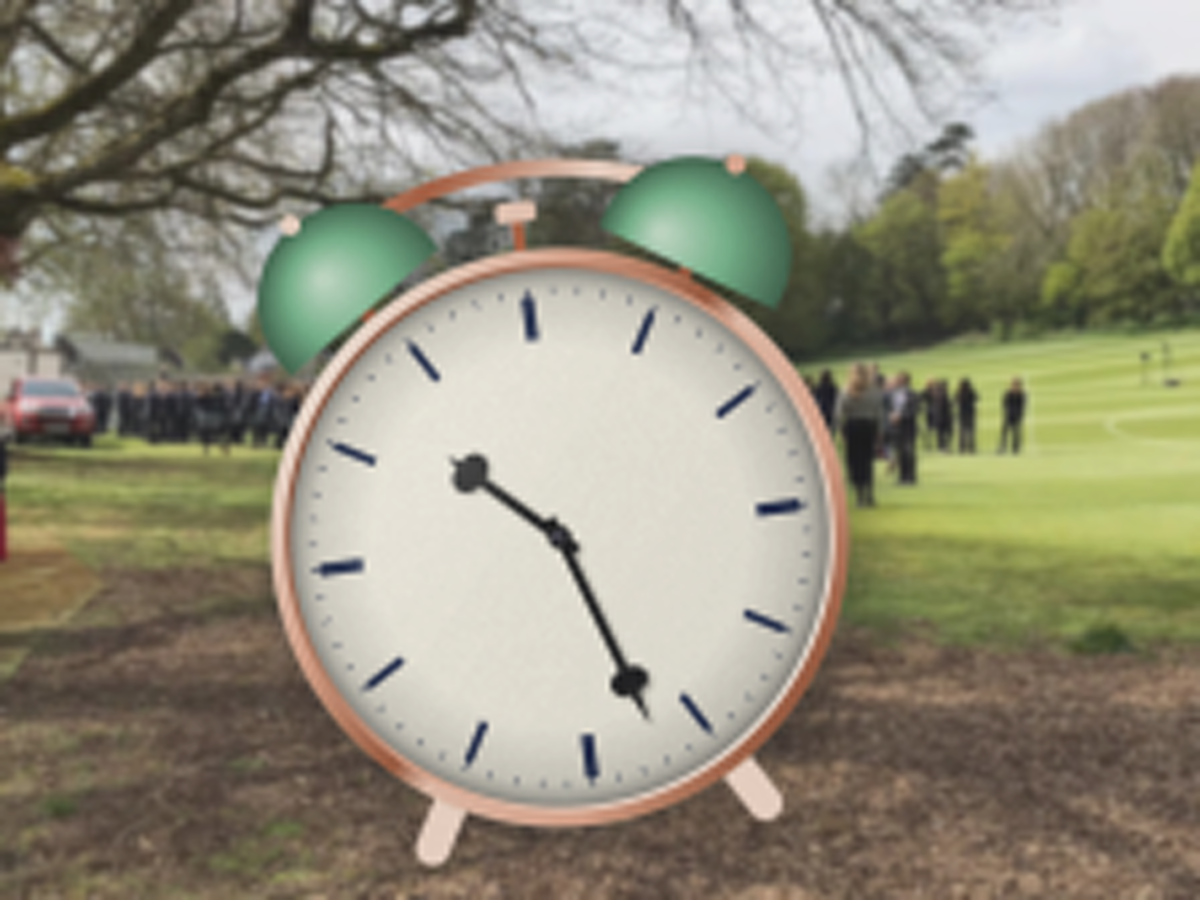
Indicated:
10.27
